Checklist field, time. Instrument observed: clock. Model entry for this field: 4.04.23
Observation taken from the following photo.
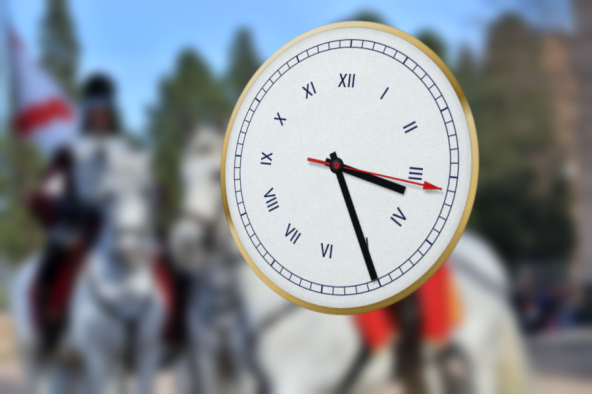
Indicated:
3.25.16
